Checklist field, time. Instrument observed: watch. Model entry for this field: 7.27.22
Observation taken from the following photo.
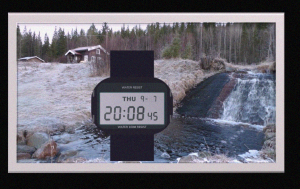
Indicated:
20.08.45
